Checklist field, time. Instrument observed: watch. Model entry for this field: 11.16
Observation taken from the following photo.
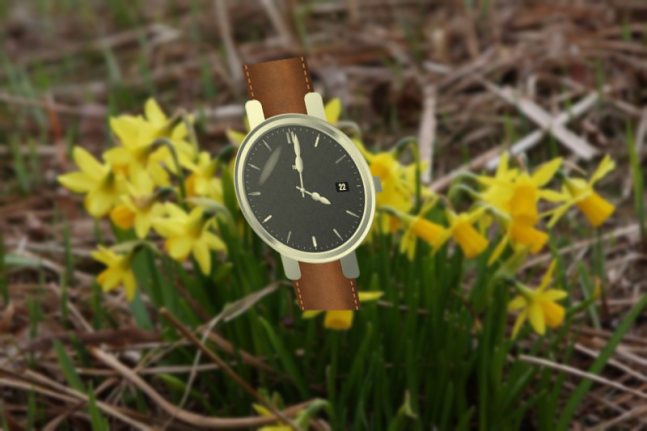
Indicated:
4.01
